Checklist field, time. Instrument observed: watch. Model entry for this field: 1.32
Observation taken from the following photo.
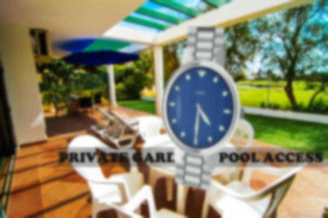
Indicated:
4.30
